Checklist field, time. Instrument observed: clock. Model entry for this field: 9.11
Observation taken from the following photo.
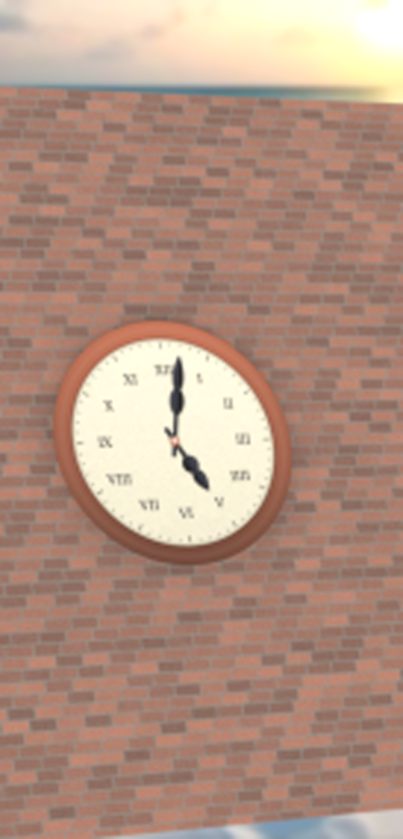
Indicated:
5.02
